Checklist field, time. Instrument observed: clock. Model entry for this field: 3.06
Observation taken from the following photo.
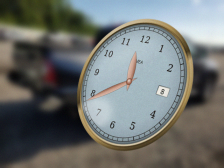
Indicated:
11.39
